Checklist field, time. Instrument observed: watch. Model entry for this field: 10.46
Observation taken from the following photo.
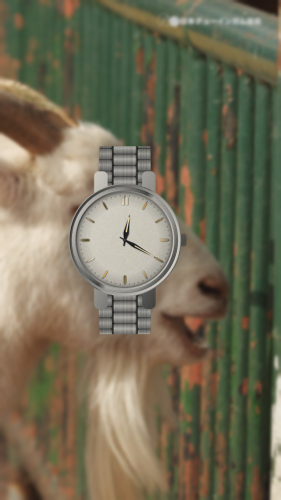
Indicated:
12.20
